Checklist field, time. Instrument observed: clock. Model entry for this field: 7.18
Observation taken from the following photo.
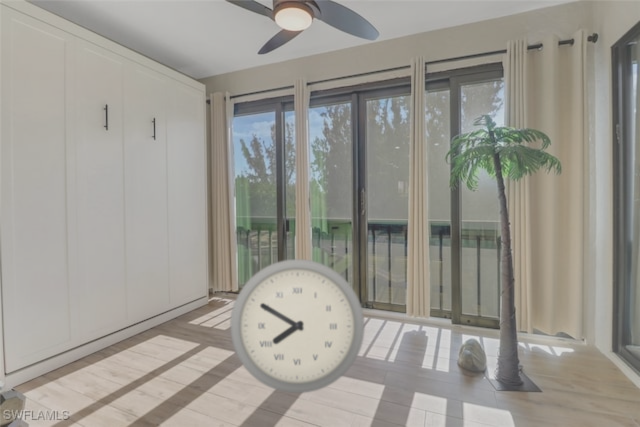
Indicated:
7.50
